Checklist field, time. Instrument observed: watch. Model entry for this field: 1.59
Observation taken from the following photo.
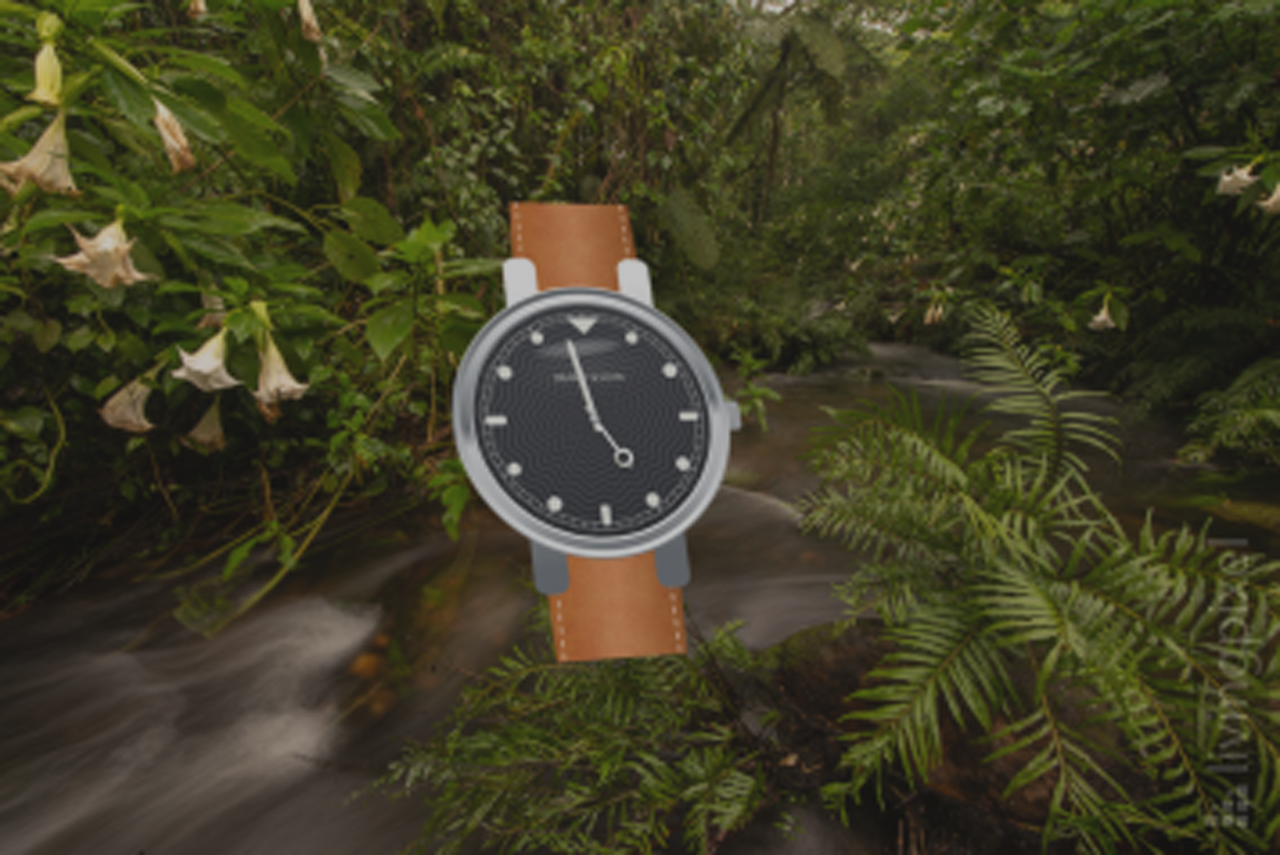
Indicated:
4.58
